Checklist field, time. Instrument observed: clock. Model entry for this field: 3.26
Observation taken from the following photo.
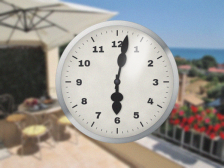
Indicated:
6.02
